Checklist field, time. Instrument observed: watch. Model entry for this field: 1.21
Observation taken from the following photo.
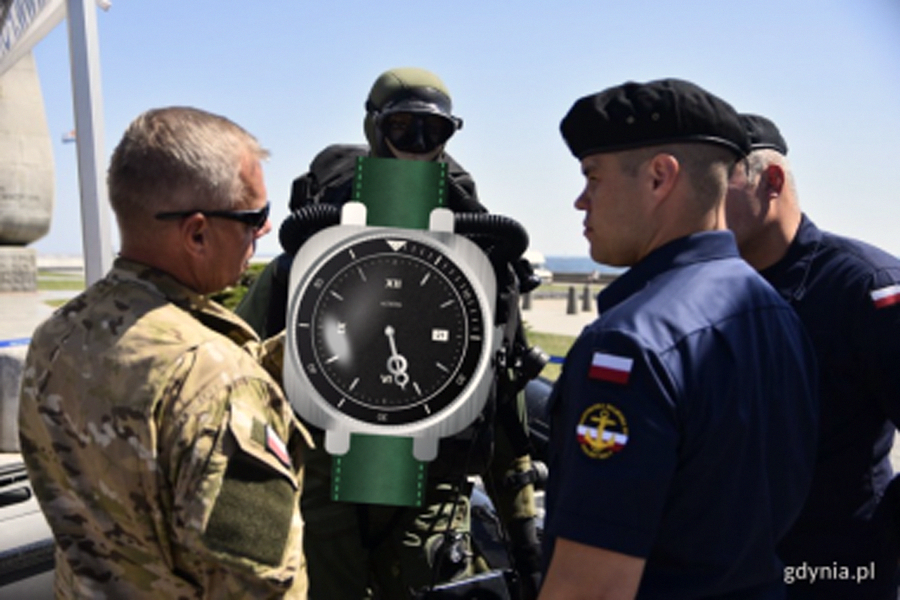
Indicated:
5.27
